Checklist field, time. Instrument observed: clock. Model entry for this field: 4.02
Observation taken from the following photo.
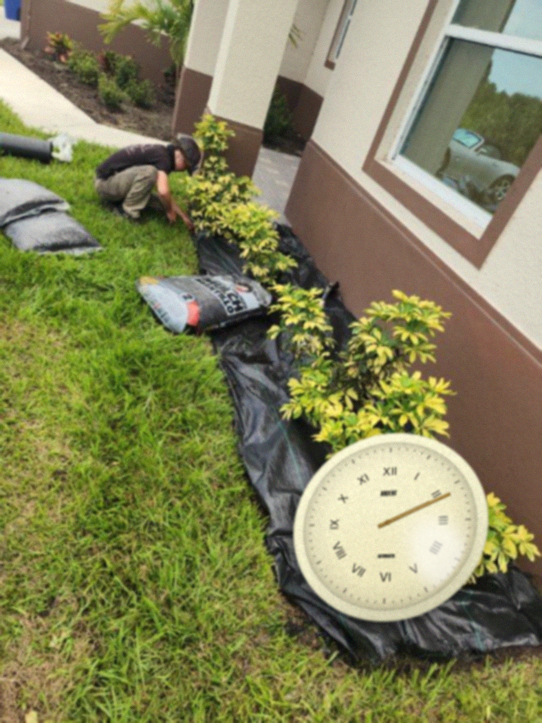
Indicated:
2.11
